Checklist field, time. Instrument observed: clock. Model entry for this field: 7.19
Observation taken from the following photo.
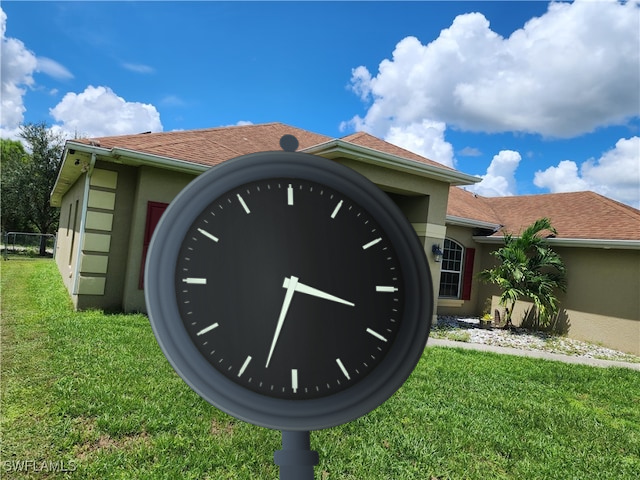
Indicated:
3.33
